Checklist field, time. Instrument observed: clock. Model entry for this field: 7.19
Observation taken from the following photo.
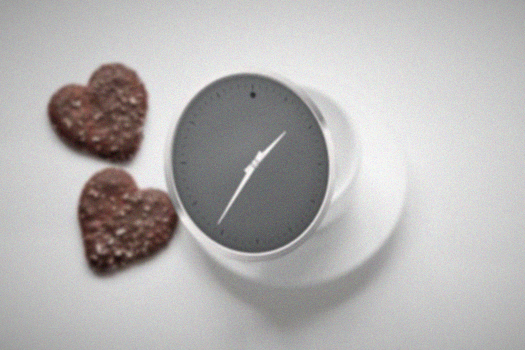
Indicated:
1.36
